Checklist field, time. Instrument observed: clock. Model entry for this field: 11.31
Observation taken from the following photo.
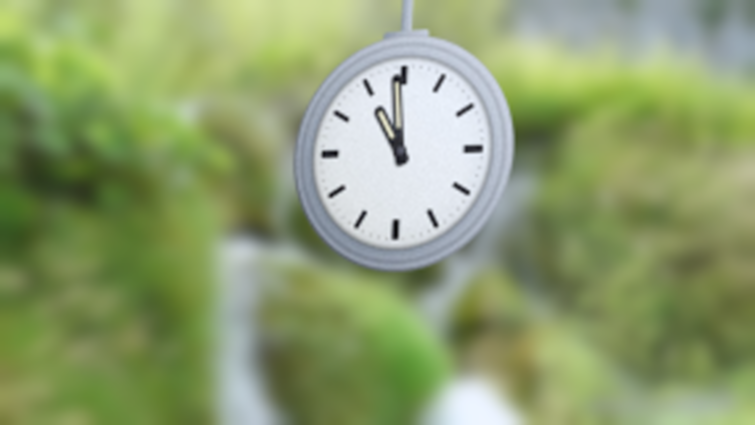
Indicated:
10.59
